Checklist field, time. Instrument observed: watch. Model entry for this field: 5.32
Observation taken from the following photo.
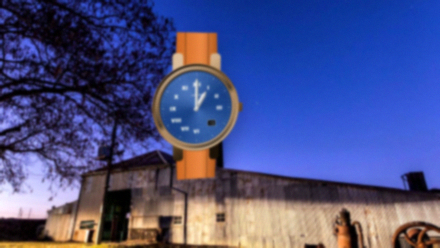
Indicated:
1.00
